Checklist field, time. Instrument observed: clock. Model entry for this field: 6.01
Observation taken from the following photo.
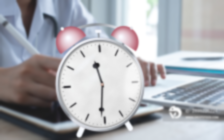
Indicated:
11.31
